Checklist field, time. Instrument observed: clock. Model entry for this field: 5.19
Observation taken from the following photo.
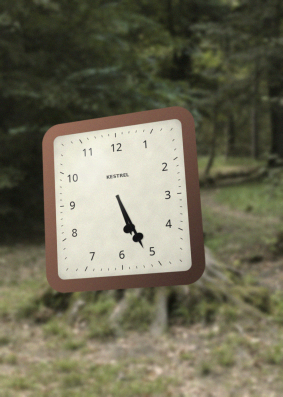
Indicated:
5.26
